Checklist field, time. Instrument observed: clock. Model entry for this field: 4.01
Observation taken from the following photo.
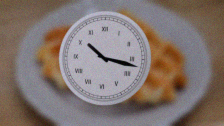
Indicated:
10.17
